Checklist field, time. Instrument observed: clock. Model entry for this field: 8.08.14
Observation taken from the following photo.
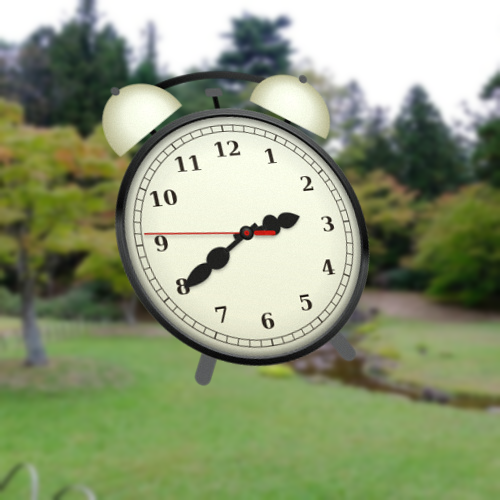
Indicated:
2.39.46
